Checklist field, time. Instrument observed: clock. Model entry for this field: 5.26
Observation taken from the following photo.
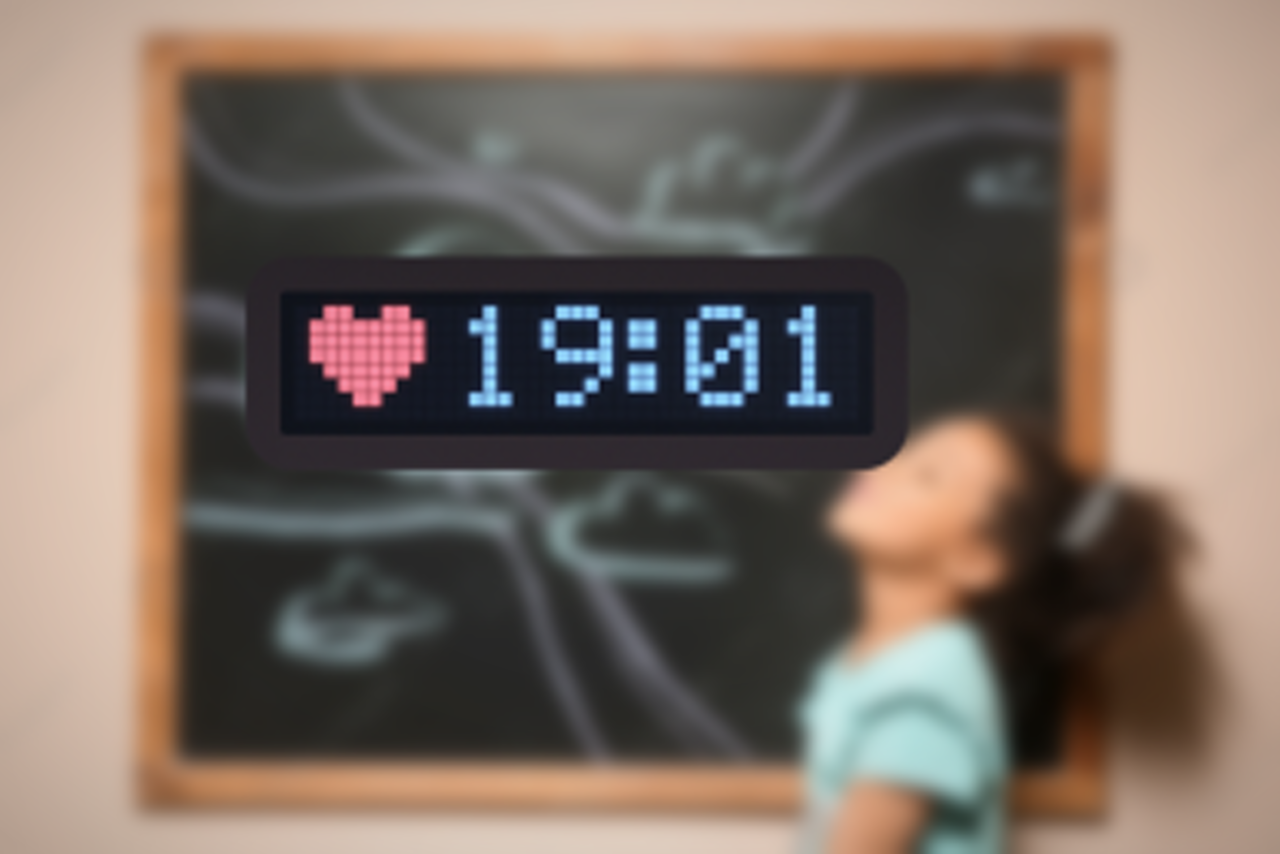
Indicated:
19.01
